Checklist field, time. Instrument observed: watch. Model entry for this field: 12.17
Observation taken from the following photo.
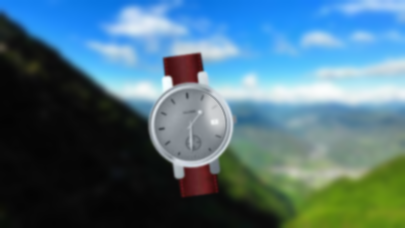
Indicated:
1.31
